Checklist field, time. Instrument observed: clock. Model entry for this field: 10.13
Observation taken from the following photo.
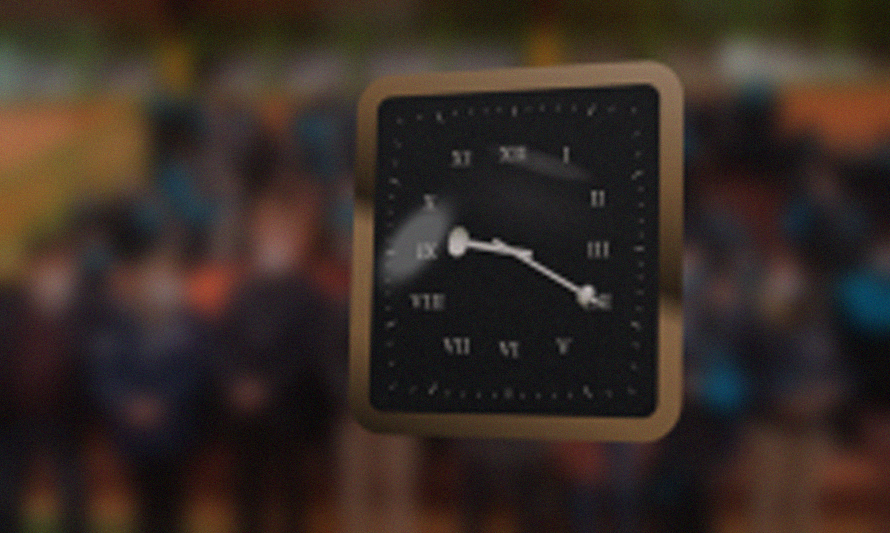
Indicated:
9.20
